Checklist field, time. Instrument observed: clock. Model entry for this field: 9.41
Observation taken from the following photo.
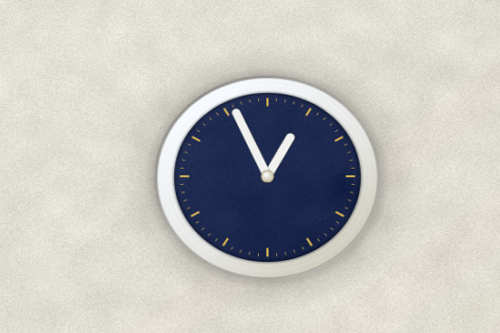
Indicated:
12.56
